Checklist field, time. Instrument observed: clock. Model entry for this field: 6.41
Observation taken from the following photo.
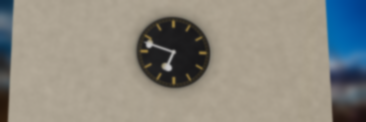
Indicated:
6.48
